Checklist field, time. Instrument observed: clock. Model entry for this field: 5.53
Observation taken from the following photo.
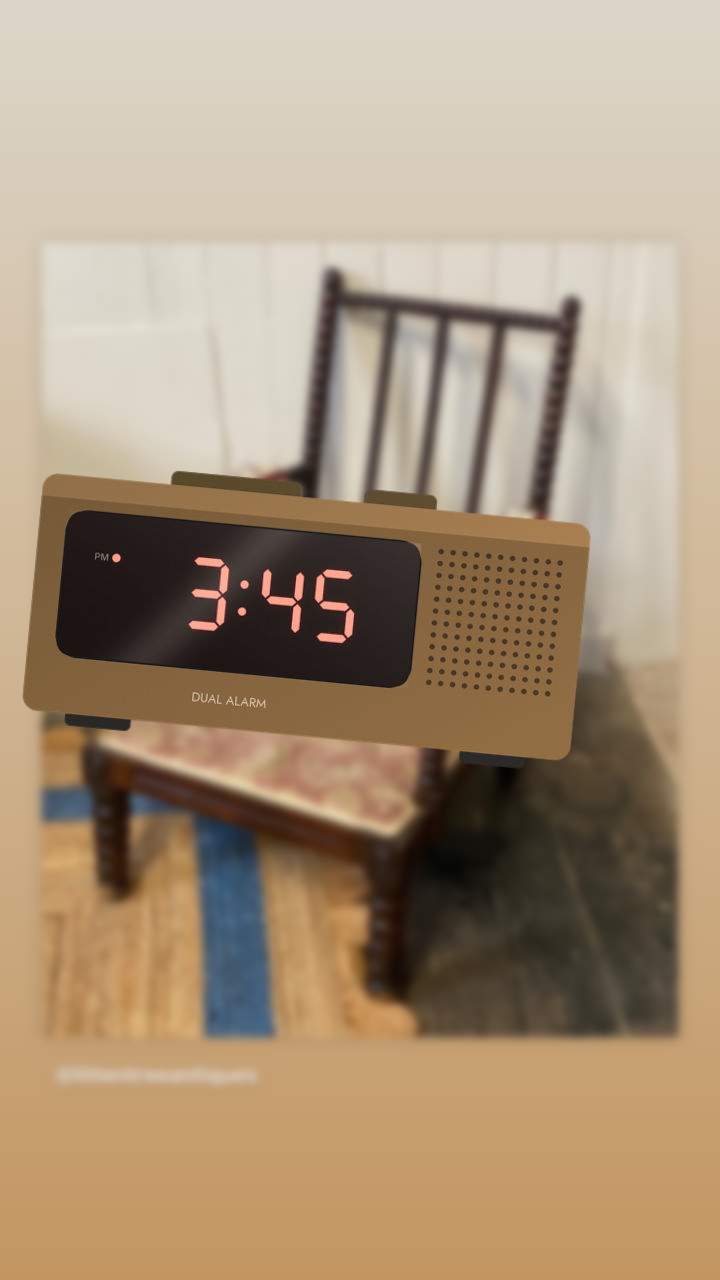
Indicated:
3.45
